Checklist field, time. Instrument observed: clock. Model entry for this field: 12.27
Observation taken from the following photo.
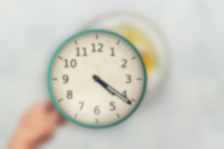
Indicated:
4.21
